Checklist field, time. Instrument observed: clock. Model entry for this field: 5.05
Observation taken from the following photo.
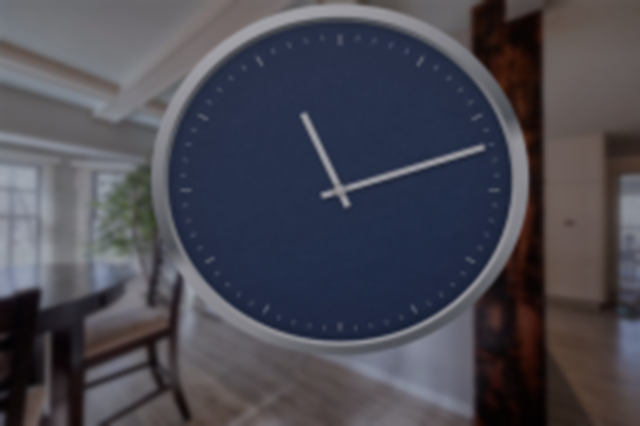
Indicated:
11.12
